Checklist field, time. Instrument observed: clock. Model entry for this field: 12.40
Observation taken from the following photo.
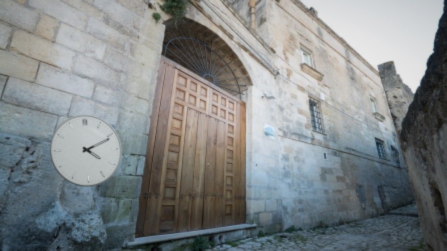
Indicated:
4.11
